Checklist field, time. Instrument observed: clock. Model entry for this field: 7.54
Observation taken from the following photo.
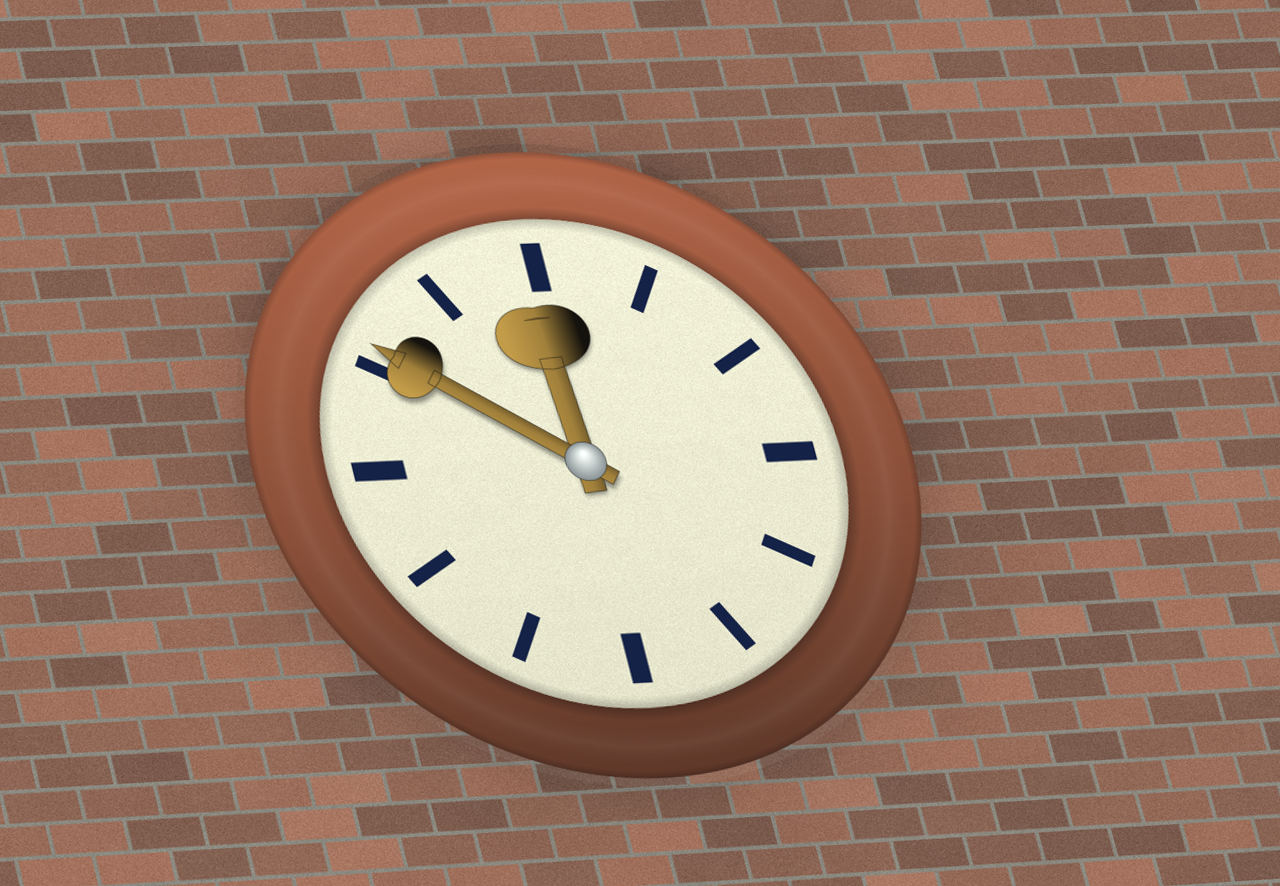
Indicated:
11.51
